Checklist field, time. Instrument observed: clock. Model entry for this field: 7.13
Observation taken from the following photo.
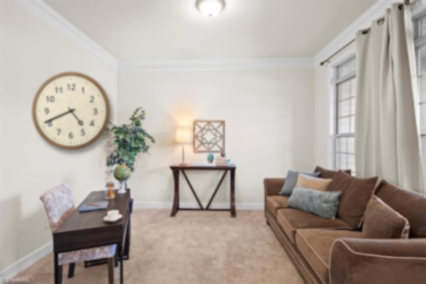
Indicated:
4.41
